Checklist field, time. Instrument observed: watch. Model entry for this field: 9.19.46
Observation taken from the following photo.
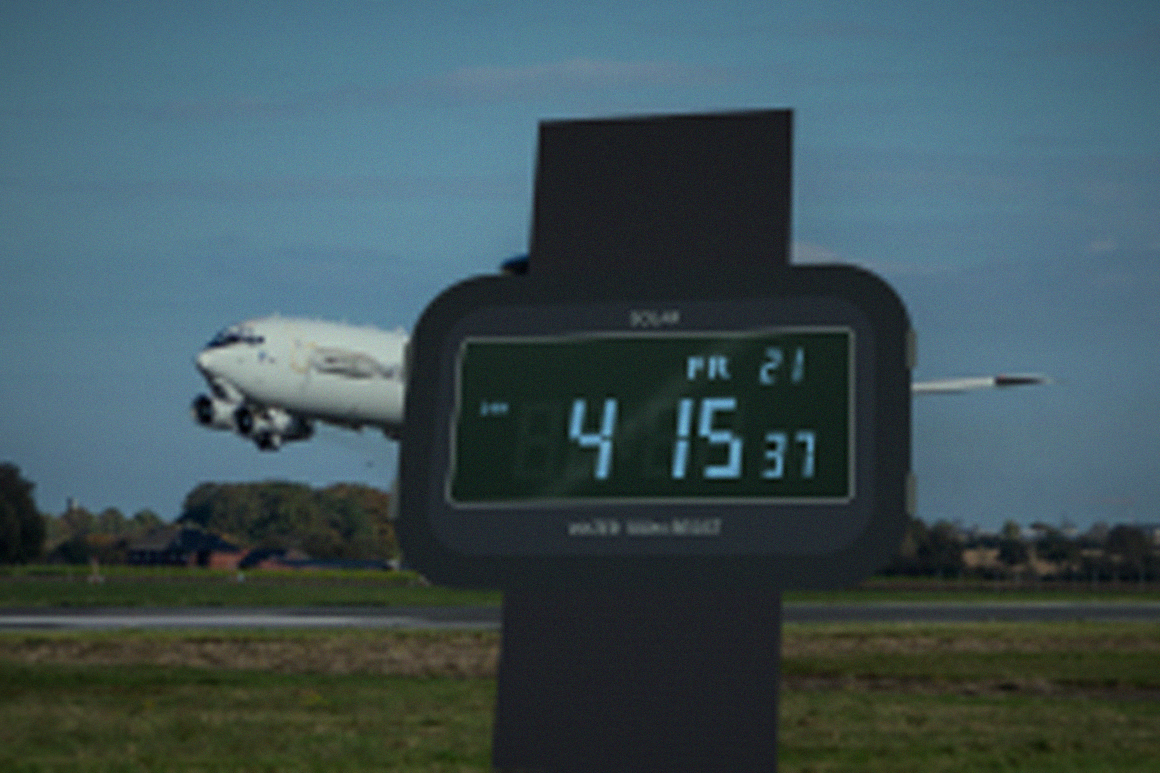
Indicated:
4.15.37
